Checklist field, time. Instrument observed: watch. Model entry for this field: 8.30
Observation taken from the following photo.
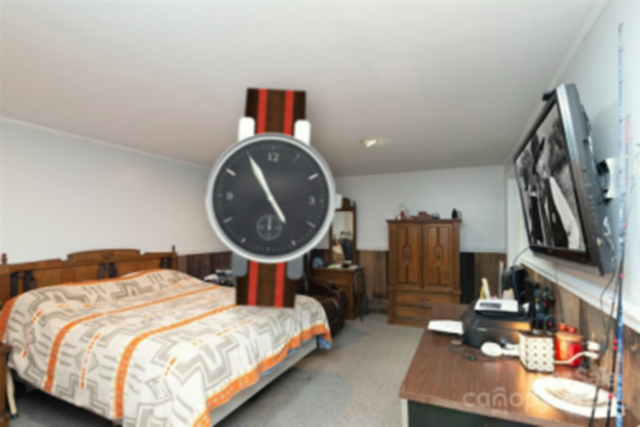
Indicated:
4.55
